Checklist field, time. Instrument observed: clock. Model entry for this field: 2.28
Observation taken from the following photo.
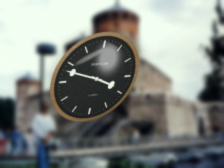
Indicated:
3.48
